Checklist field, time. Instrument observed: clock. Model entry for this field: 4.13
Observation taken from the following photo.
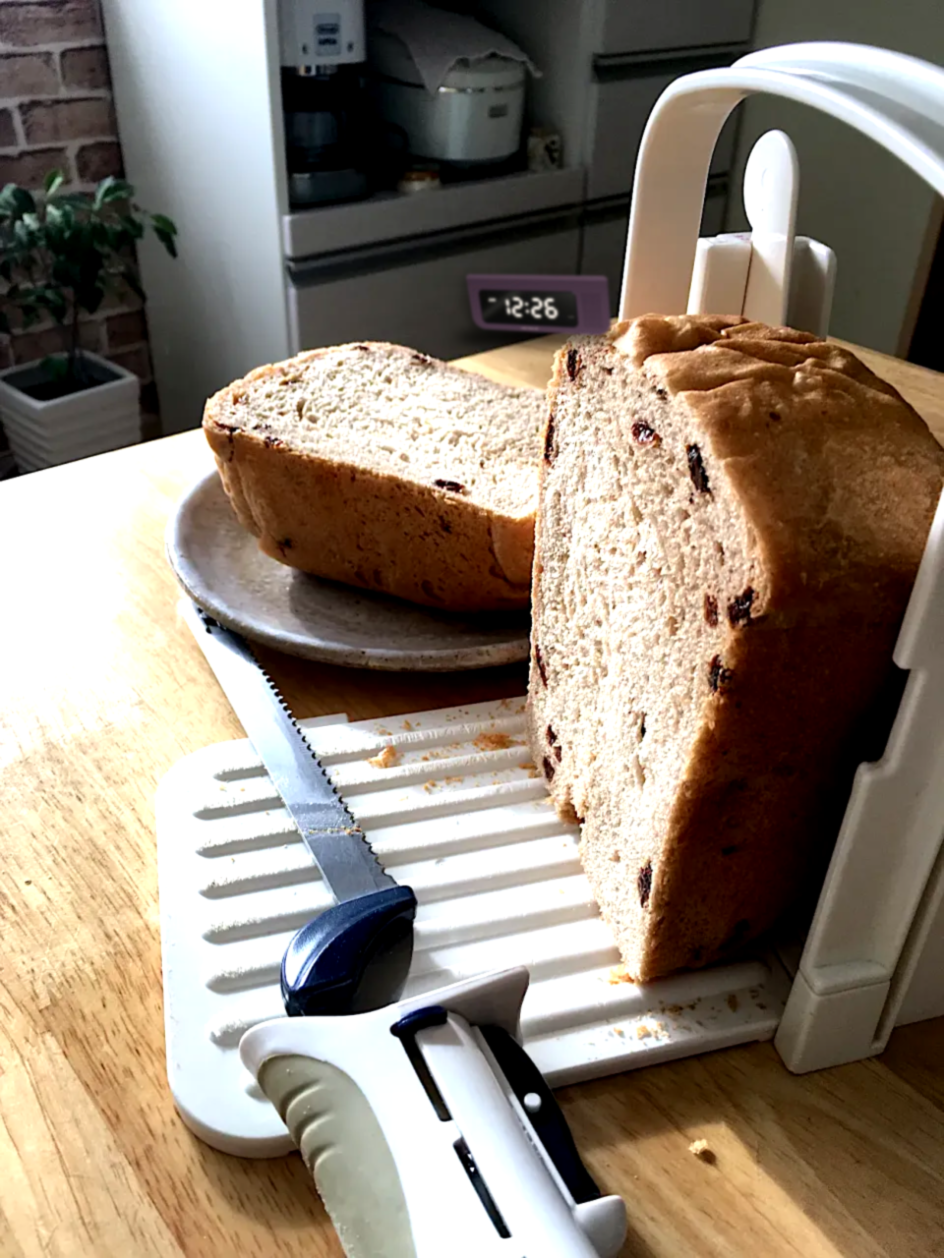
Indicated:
12.26
